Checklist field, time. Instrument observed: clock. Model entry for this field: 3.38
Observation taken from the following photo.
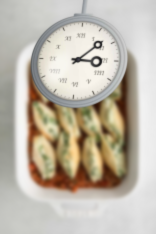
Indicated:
3.08
